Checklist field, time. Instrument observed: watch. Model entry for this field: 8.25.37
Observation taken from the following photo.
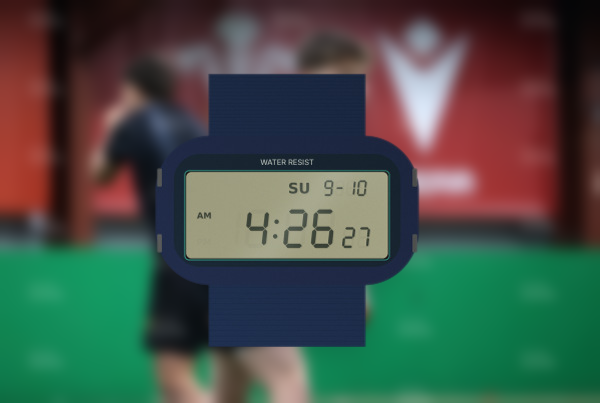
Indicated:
4.26.27
